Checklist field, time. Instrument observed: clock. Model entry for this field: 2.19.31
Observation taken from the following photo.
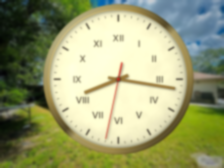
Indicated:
8.16.32
